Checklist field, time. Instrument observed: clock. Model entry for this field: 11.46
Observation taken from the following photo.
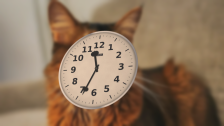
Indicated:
11.34
